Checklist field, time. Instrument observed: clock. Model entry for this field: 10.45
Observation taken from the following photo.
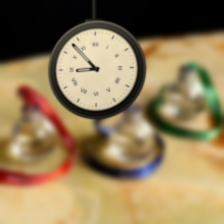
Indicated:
8.53
